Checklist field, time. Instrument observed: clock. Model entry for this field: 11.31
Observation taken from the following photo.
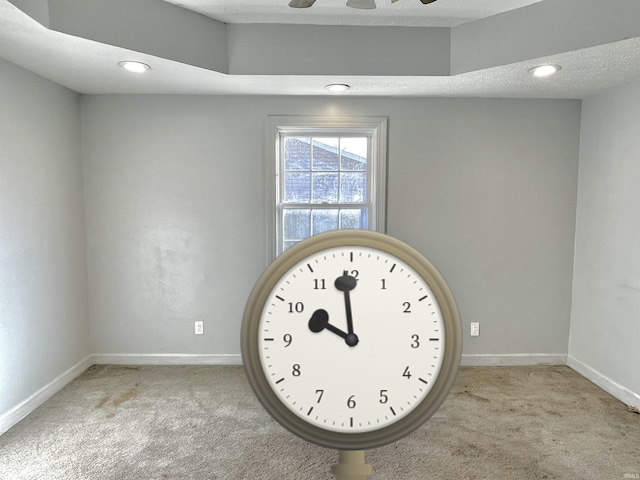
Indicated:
9.59
